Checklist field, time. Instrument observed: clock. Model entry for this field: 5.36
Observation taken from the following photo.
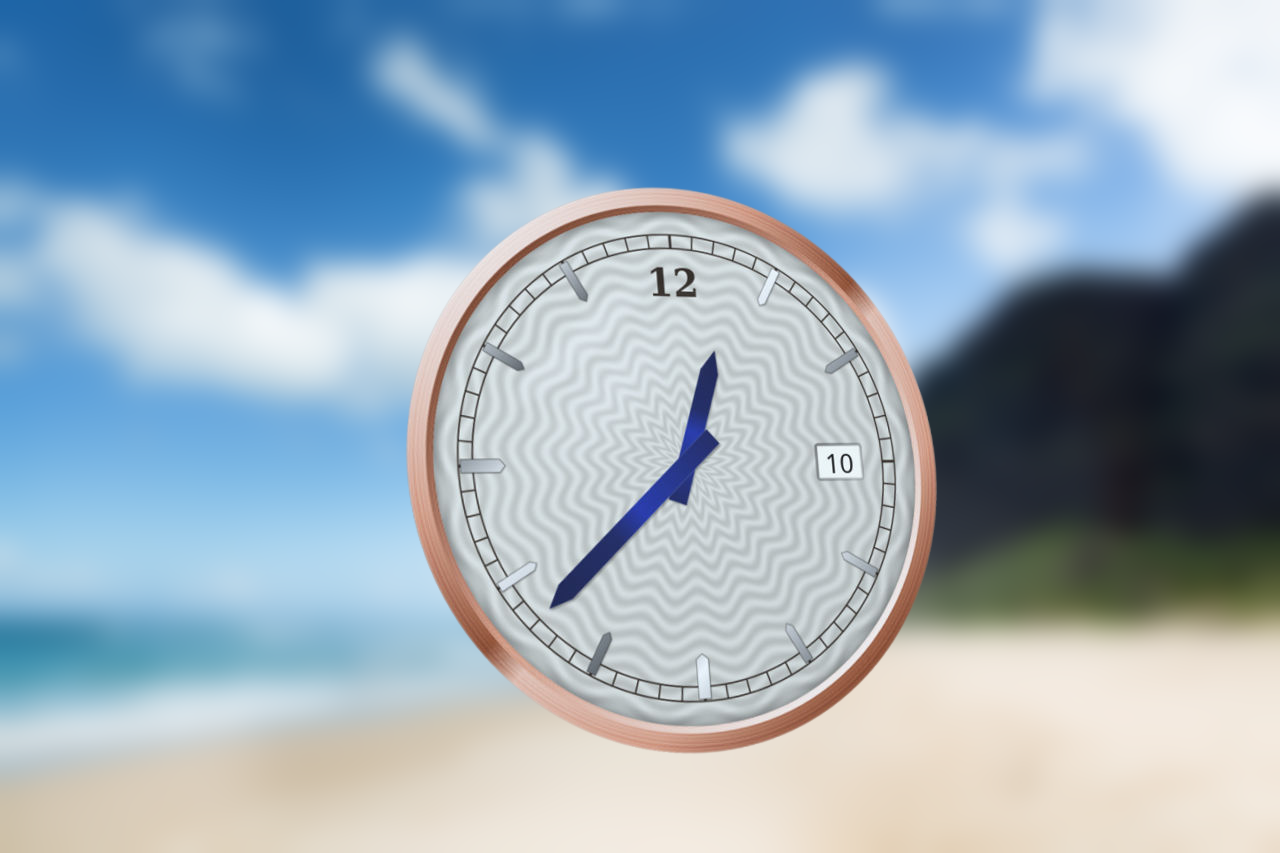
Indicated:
12.38
